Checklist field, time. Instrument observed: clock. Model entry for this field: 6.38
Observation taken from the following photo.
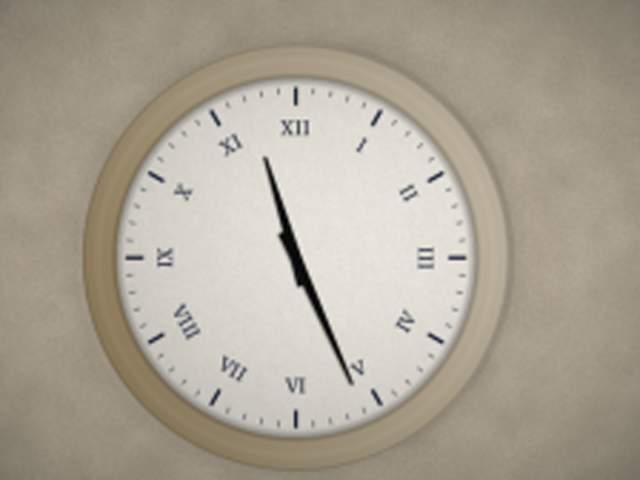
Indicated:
11.26
